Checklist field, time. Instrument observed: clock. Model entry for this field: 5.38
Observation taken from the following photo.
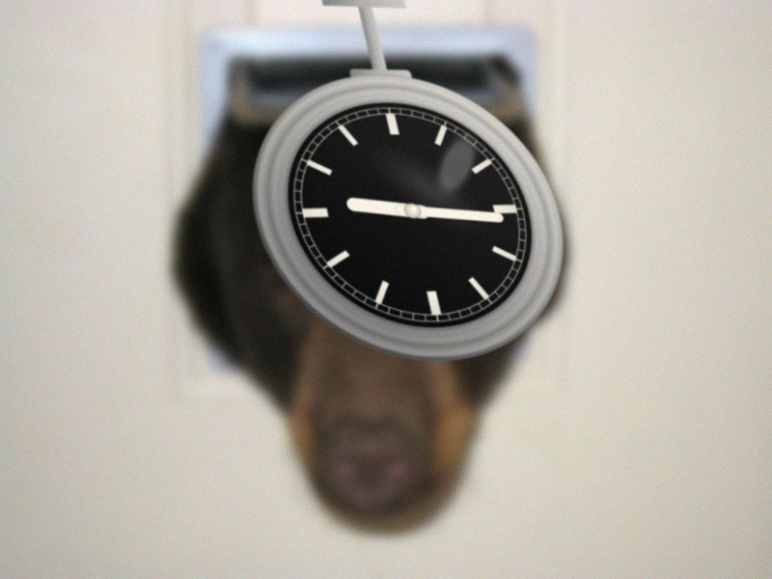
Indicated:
9.16
